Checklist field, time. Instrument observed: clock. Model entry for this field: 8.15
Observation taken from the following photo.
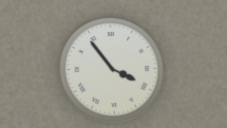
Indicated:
3.54
